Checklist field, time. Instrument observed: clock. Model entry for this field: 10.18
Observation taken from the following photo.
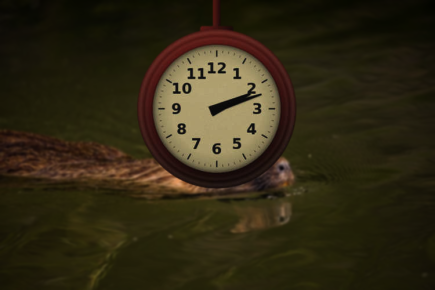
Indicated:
2.12
